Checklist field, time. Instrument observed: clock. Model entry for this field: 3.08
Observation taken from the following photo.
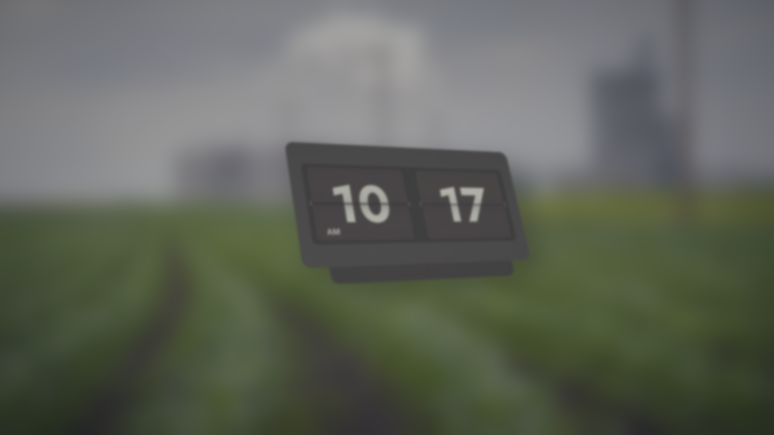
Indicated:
10.17
